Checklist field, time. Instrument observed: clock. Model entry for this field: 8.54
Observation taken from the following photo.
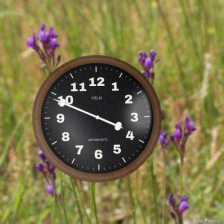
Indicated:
3.49
